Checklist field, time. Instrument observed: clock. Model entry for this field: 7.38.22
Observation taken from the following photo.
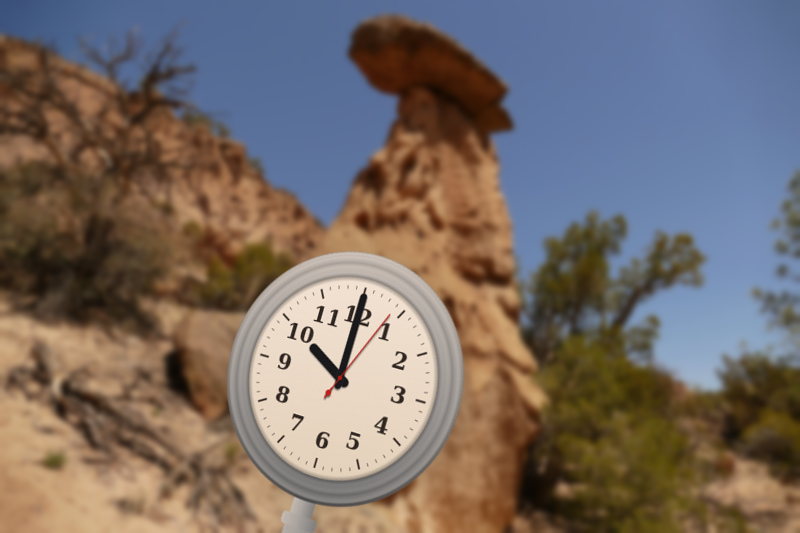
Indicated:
10.00.04
